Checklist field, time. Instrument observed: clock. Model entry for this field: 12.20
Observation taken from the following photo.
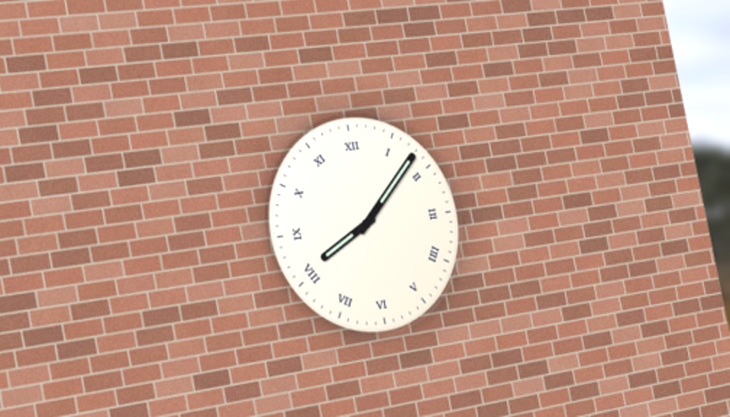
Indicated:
8.08
